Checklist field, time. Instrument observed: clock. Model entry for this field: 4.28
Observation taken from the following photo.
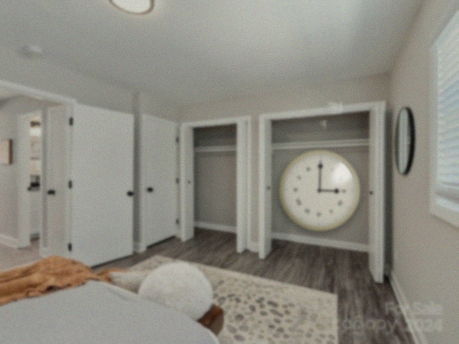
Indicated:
3.00
